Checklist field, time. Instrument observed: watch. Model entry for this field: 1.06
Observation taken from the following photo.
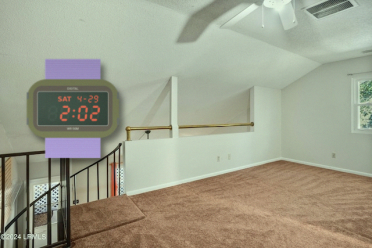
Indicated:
2.02
